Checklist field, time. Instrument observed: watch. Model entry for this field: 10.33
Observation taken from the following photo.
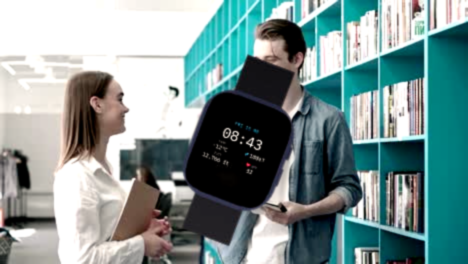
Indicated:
8.43
